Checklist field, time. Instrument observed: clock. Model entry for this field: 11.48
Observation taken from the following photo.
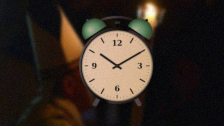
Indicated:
10.10
